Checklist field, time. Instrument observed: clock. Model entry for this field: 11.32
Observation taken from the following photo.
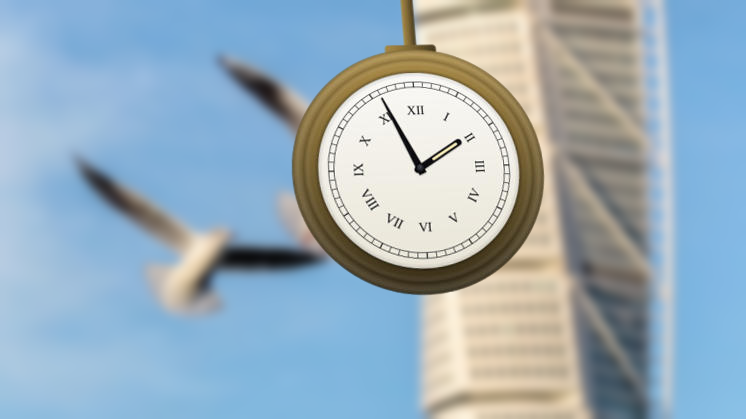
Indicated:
1.56
